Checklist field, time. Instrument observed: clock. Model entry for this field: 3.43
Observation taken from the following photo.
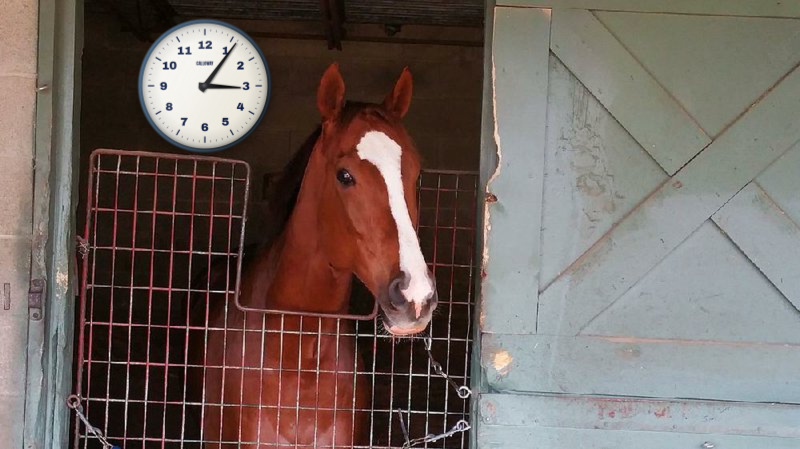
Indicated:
3.06
